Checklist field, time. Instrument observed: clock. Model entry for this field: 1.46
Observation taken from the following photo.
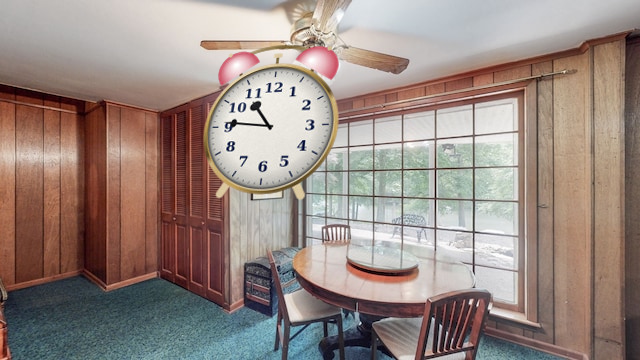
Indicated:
10.46
